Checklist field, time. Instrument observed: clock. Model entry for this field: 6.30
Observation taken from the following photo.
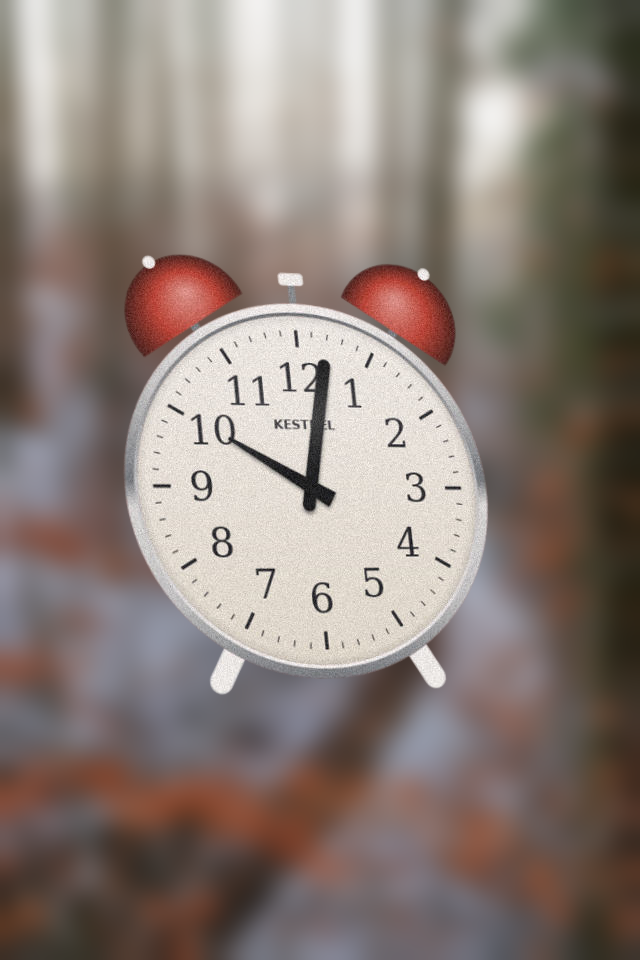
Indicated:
10.02
